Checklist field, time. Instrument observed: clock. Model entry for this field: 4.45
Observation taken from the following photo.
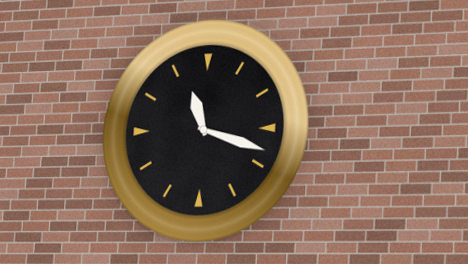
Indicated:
11.18
